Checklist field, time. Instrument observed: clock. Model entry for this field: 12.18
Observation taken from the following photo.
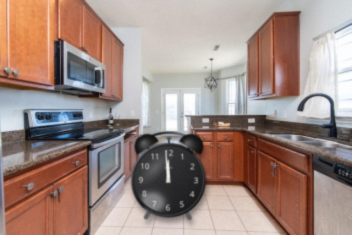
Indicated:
11.59
